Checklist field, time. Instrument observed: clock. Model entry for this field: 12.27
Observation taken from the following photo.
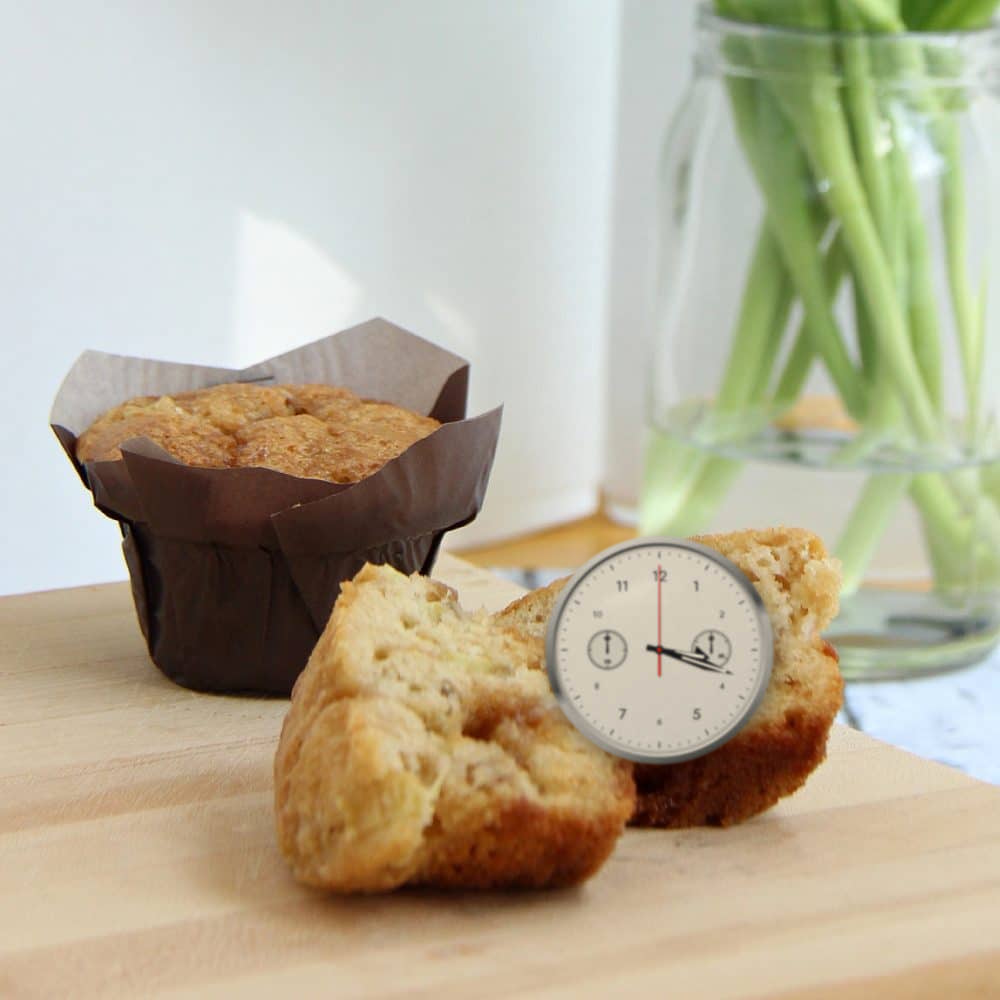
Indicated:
3.18
